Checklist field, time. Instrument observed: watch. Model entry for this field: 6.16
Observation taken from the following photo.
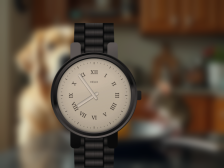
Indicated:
7.54
